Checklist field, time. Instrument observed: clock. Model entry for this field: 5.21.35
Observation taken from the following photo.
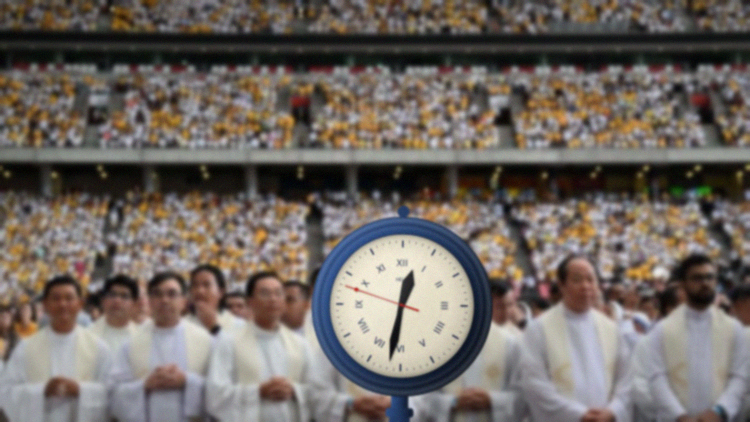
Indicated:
12.31.48
